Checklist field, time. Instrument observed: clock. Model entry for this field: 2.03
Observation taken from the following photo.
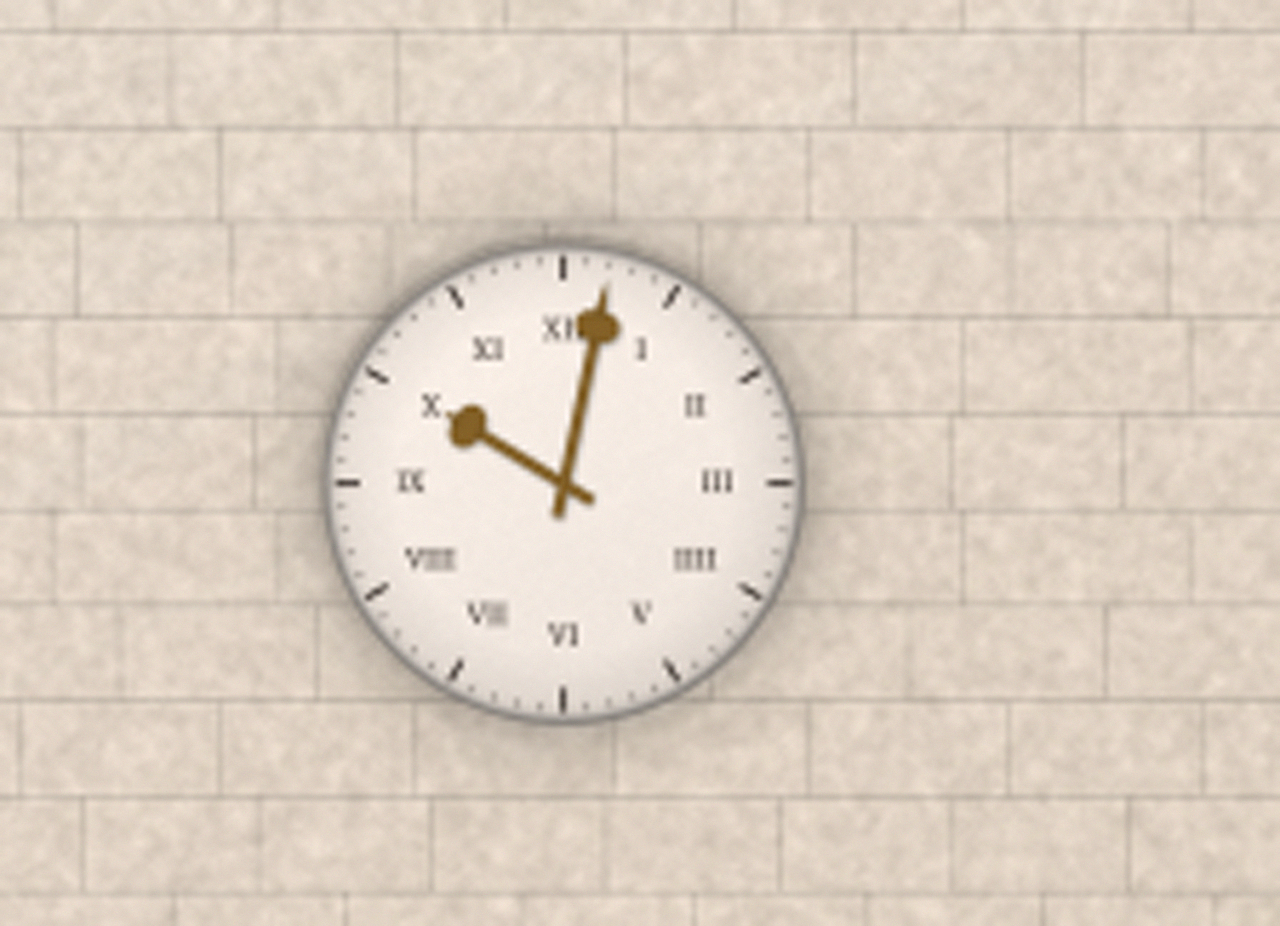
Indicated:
10.02
